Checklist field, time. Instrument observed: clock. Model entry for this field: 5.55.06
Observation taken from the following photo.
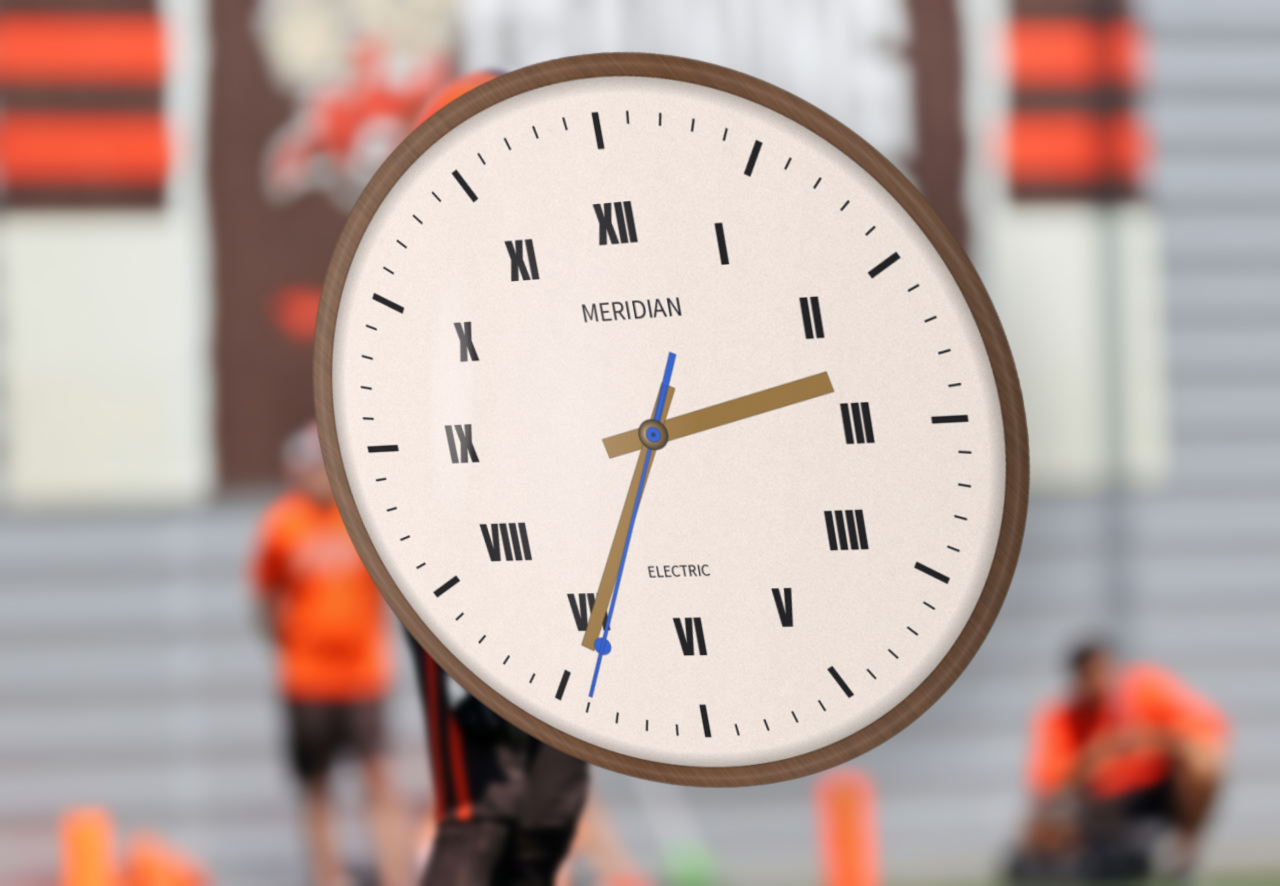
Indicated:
2.34.34
